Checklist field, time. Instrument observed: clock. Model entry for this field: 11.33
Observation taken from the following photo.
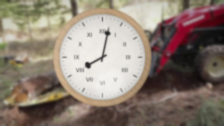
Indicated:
8.02
